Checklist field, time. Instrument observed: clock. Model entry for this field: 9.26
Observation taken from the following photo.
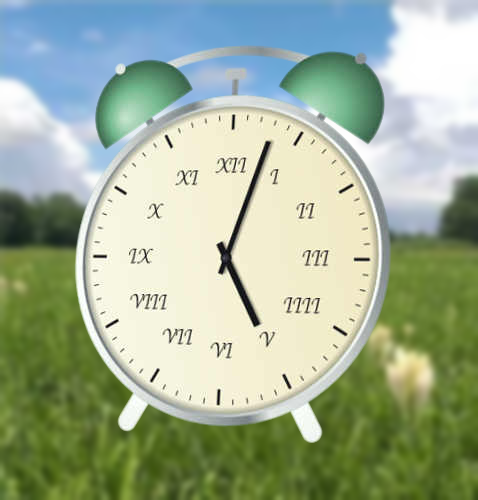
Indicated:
5.03
